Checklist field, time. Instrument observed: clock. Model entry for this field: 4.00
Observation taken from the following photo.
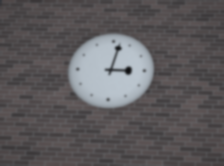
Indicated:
3.02
